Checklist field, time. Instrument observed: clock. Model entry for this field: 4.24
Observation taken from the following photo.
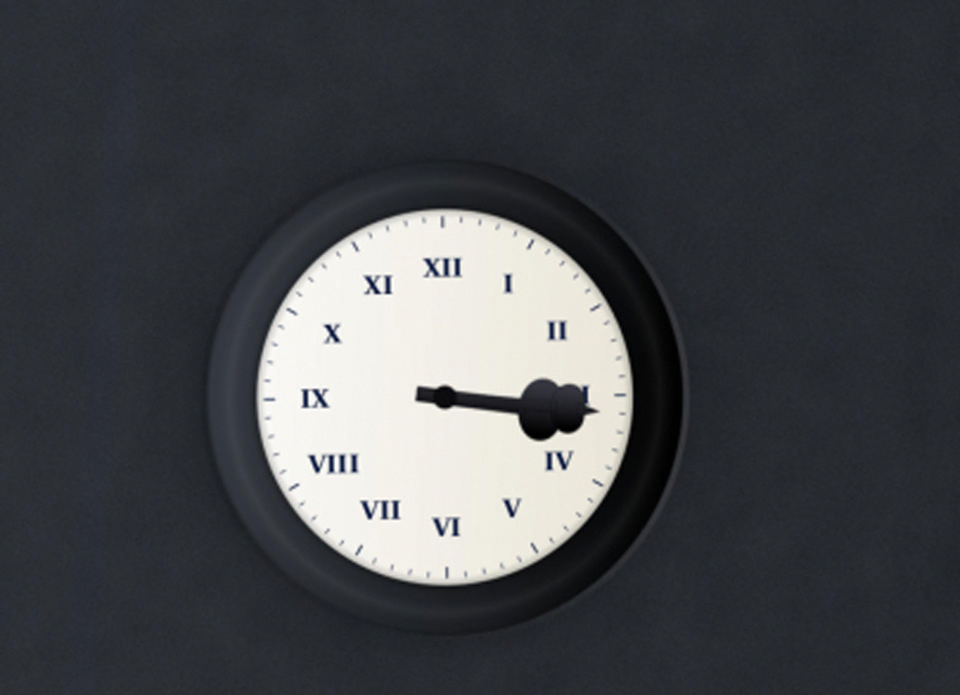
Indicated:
3.16
